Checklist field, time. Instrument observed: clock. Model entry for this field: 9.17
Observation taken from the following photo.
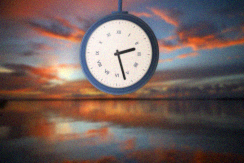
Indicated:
2.27
